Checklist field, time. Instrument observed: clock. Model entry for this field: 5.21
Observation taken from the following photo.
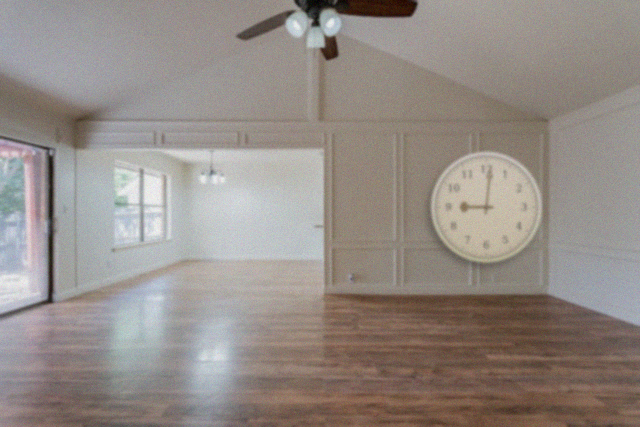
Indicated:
9.01
